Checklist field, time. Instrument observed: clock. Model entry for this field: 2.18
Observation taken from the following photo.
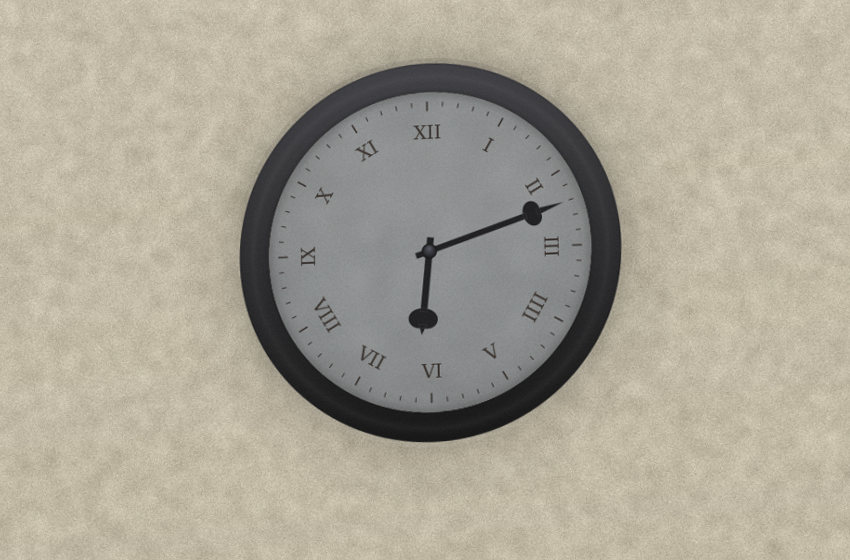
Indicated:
6.12
